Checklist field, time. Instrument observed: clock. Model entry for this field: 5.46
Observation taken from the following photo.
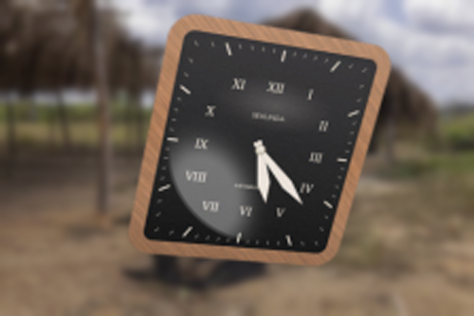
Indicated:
5.22
